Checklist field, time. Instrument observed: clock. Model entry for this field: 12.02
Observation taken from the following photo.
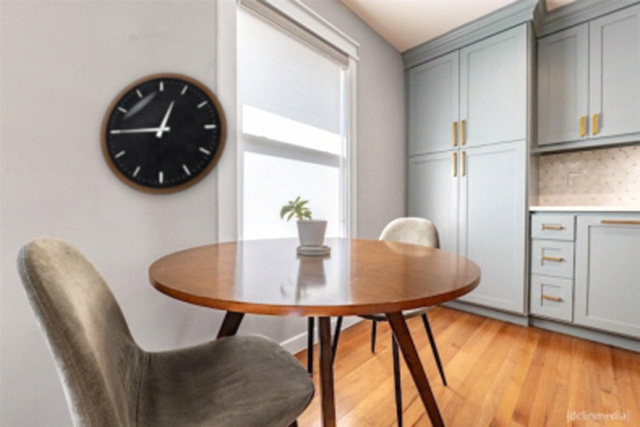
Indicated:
12.45
